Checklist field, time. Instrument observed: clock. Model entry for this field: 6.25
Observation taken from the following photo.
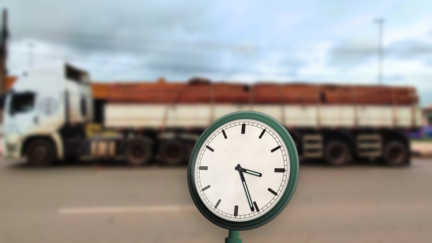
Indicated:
3.26
